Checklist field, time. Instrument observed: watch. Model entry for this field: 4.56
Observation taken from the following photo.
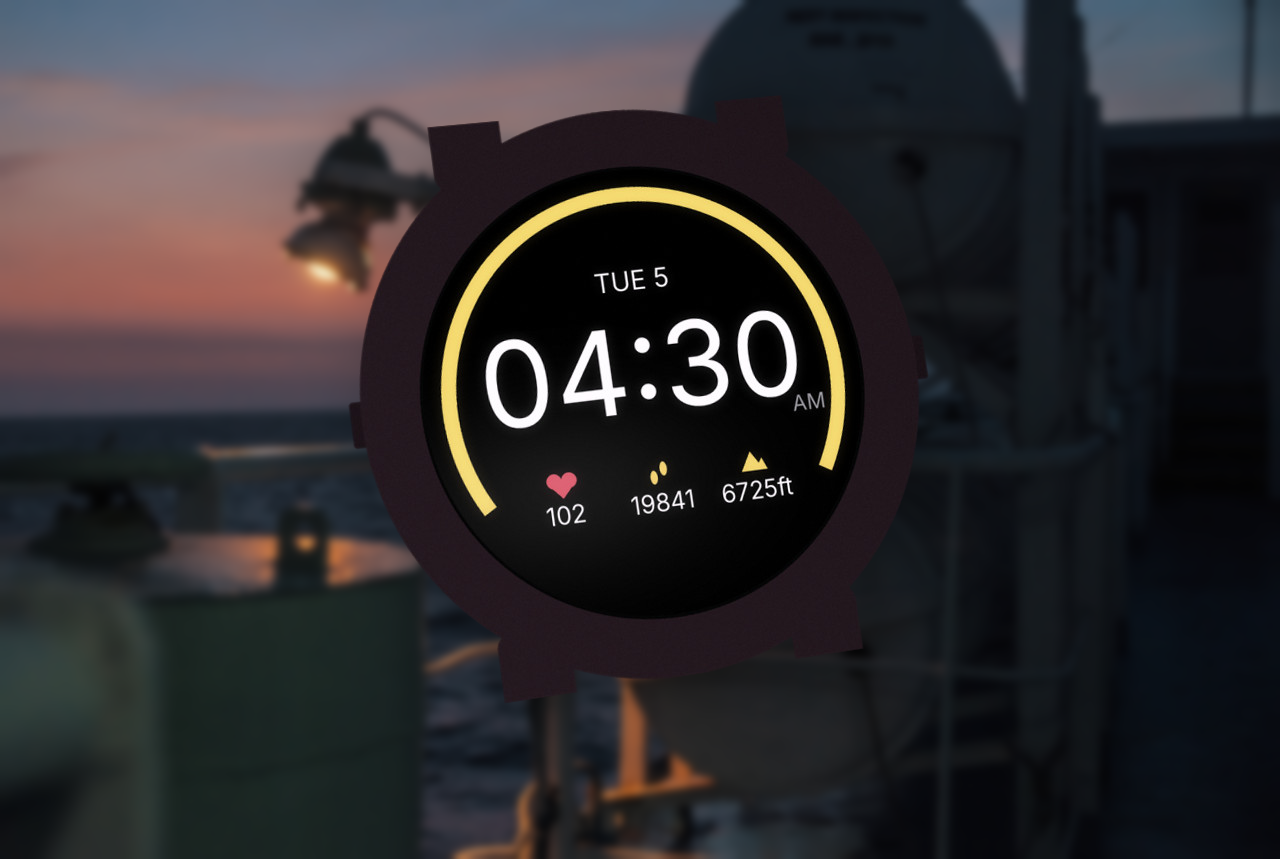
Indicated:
4.30
